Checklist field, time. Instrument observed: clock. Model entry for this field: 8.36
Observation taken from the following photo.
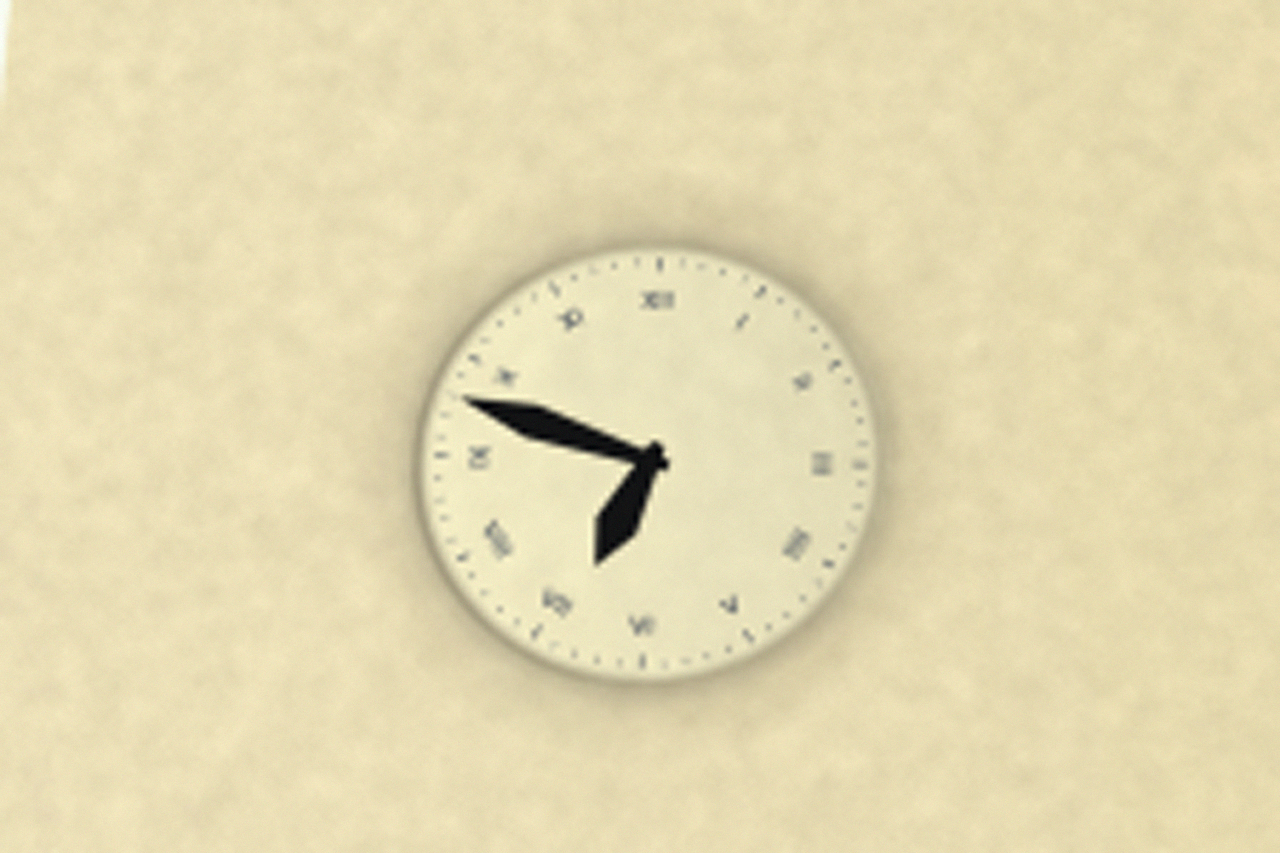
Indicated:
6.48
